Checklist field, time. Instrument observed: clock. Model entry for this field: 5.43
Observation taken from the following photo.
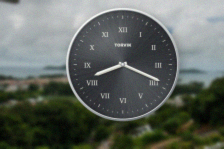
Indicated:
8.19
